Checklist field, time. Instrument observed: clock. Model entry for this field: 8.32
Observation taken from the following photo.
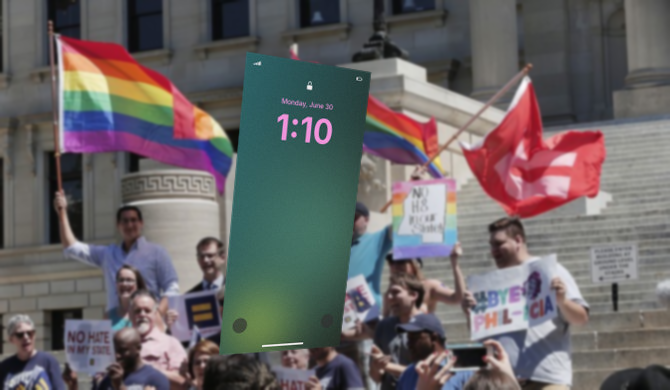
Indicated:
1.10
